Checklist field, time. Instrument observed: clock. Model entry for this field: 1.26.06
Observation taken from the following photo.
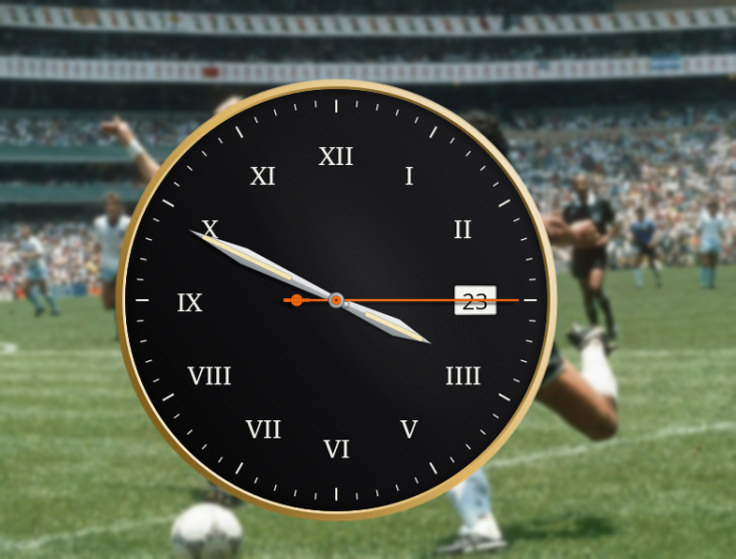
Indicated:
3.49.15
